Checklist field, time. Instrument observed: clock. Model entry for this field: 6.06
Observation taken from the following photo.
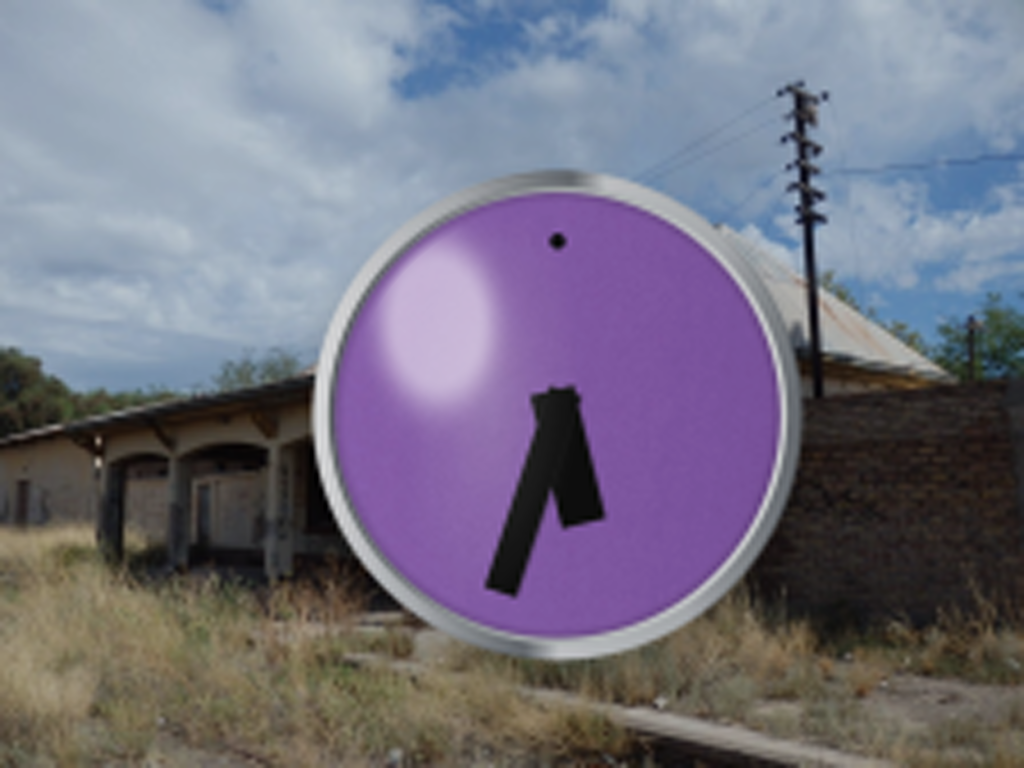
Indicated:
5.33
